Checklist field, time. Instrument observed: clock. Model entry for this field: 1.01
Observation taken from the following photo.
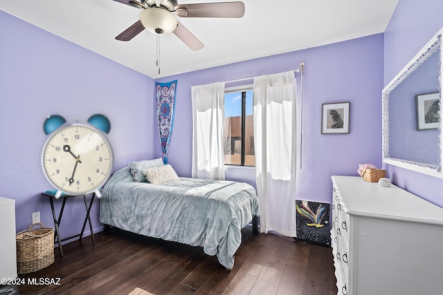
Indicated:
10.33
